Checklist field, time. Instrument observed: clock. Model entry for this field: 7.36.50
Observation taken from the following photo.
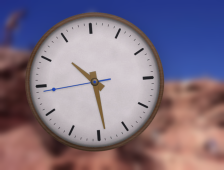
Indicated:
10.28.44
